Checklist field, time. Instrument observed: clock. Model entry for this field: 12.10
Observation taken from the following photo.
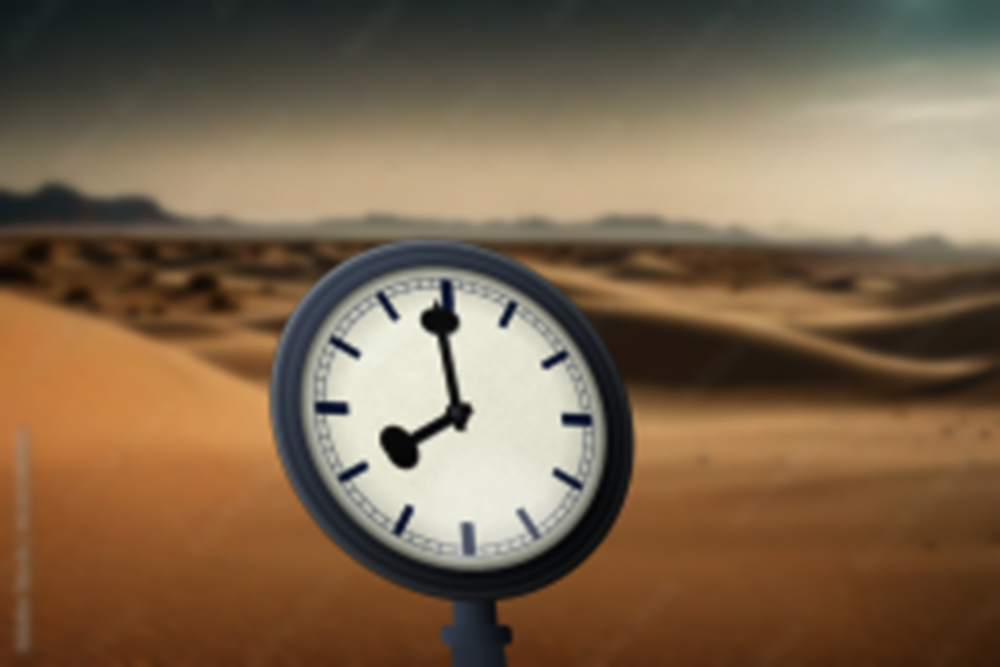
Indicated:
7.59
